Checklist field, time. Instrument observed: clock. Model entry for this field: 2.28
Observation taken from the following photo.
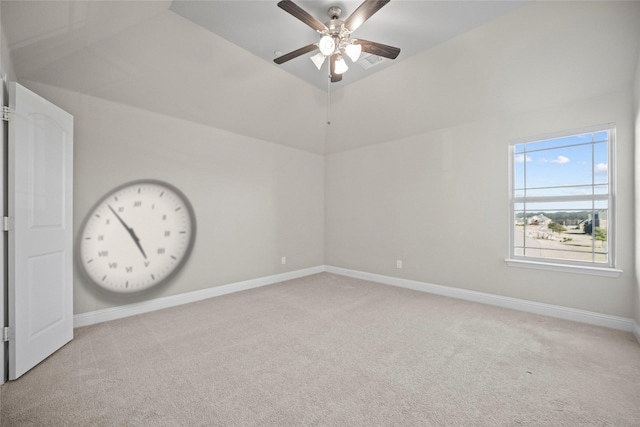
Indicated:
4.53
